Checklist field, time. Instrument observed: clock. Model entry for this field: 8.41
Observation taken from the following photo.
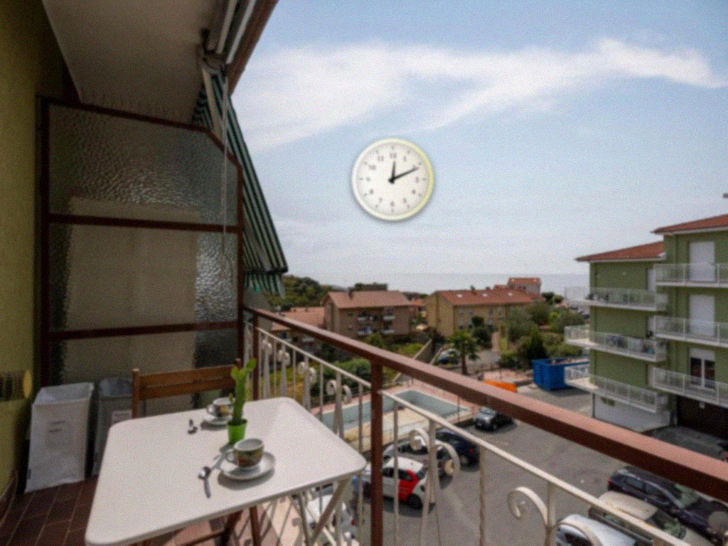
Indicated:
12.11
